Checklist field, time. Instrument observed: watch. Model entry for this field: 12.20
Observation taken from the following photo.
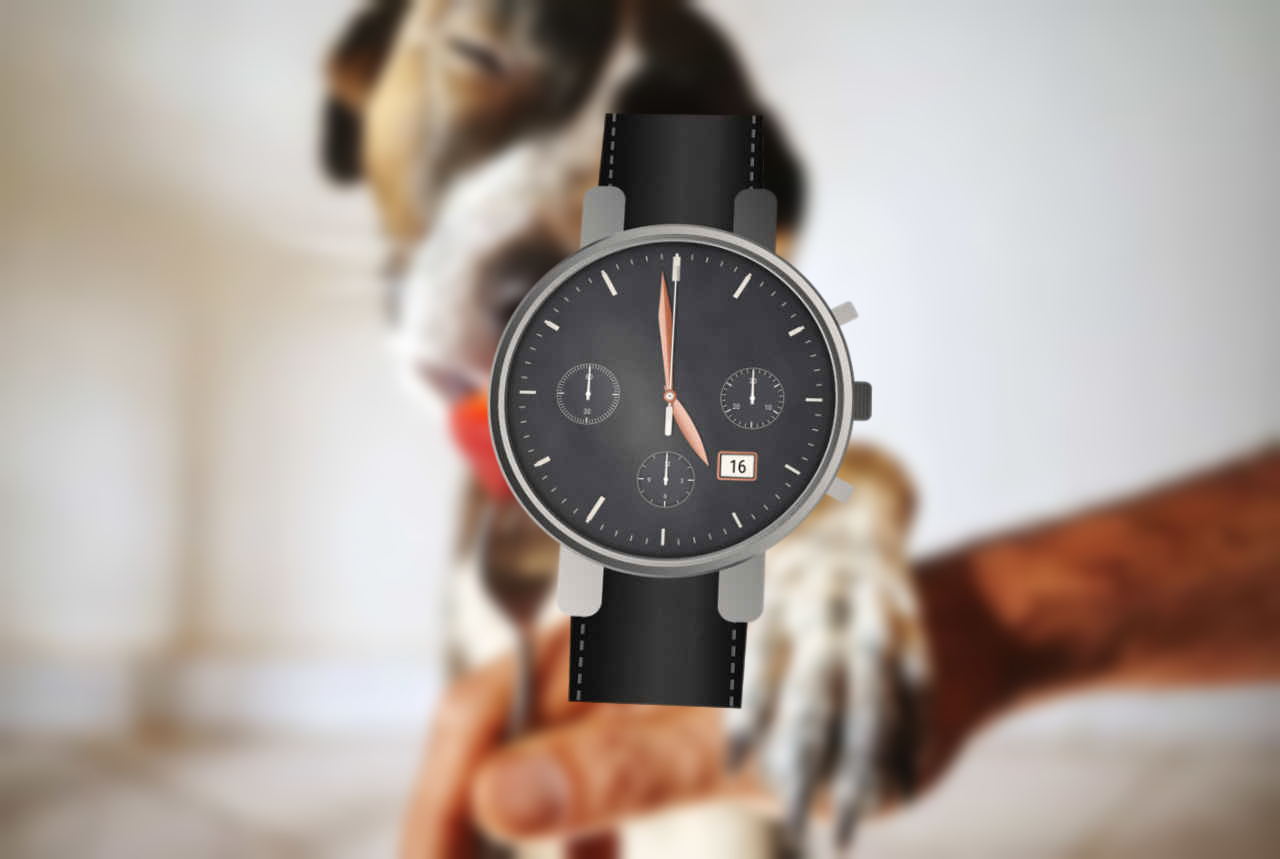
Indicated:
4.59
